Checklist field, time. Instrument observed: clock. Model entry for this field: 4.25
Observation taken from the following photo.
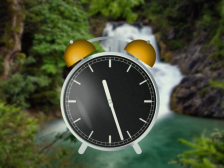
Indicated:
11.27
